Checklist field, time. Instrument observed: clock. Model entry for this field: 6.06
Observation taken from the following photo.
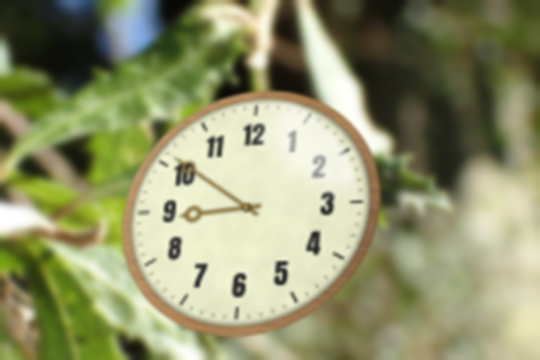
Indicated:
8.51
